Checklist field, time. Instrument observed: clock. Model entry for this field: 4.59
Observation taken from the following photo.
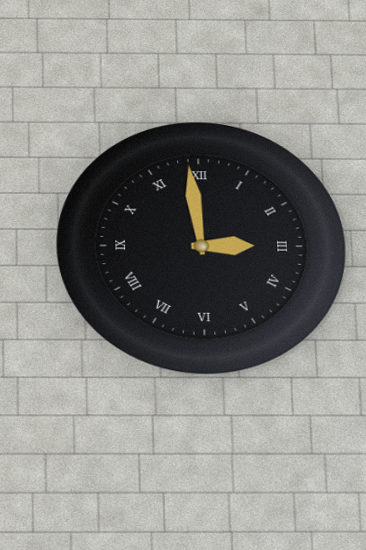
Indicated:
2.59
